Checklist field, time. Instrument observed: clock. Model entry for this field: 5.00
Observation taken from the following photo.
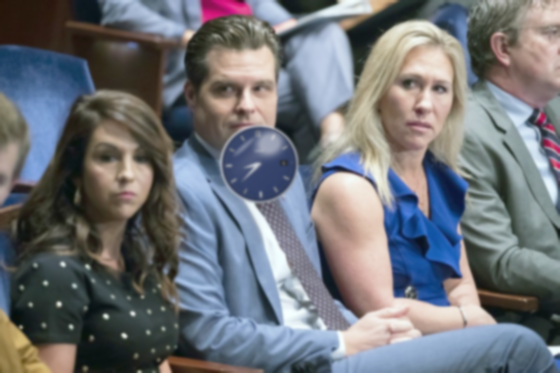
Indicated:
8.38
